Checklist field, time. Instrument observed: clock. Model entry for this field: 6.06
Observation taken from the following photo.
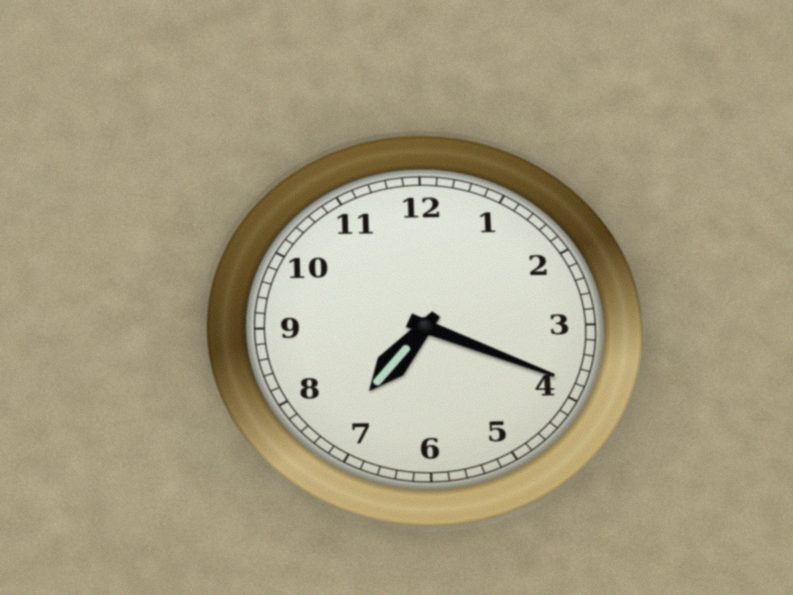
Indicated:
7.19
